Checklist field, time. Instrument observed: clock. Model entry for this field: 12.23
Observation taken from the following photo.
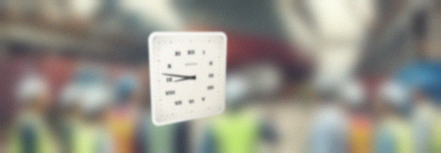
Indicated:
8.47
